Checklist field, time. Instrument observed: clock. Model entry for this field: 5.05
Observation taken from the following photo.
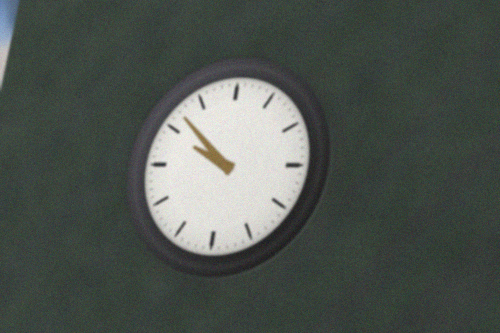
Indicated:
9.52
